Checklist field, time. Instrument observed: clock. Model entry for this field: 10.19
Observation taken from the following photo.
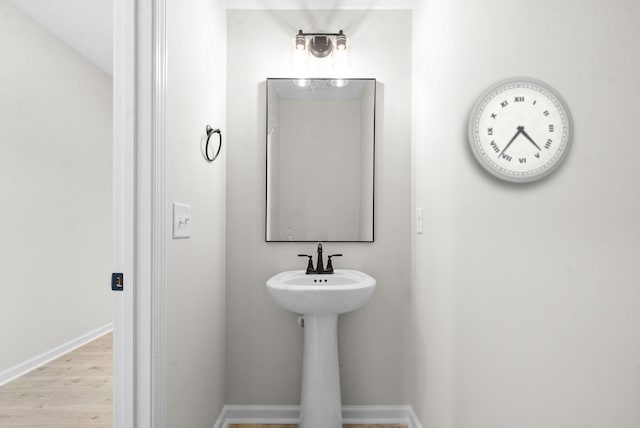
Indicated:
4.37
